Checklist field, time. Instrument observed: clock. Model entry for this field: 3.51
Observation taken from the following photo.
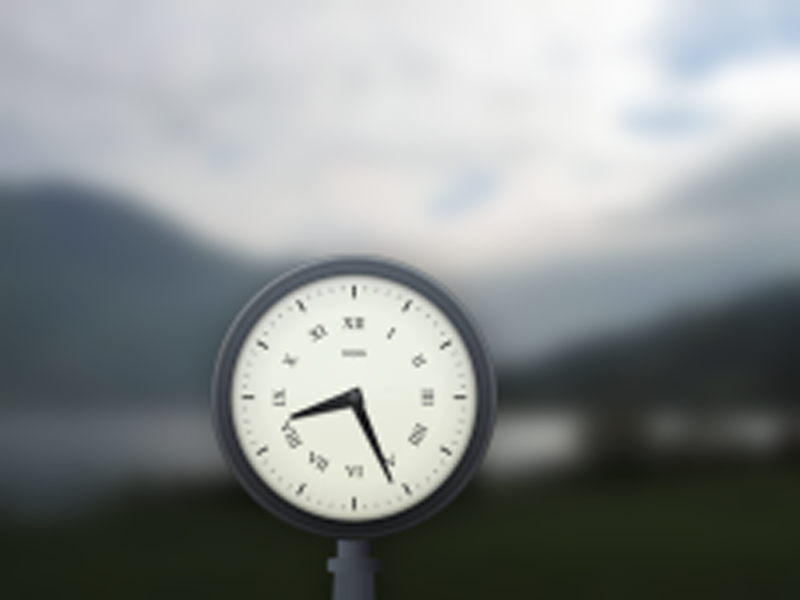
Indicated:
8.26
